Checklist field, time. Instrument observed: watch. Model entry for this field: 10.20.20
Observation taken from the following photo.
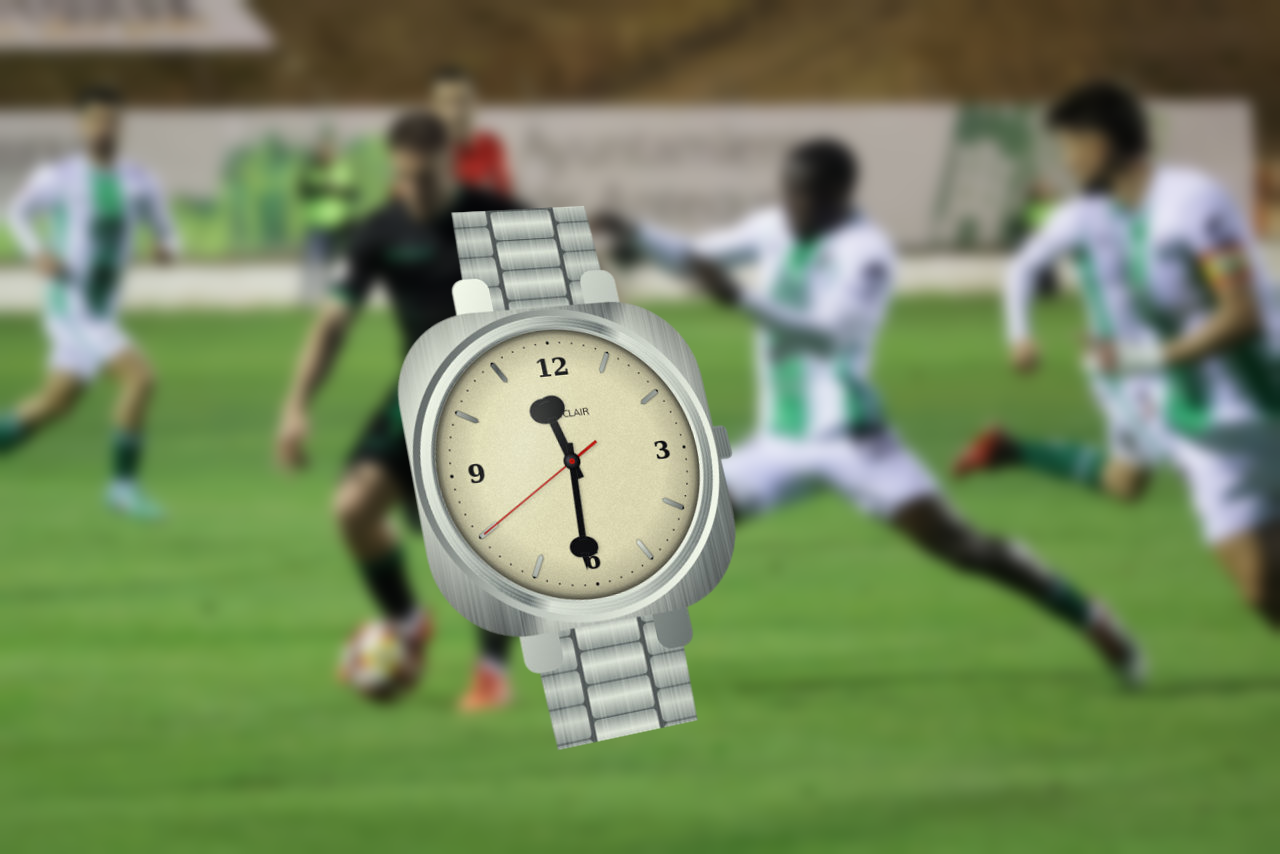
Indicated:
11.30.40
